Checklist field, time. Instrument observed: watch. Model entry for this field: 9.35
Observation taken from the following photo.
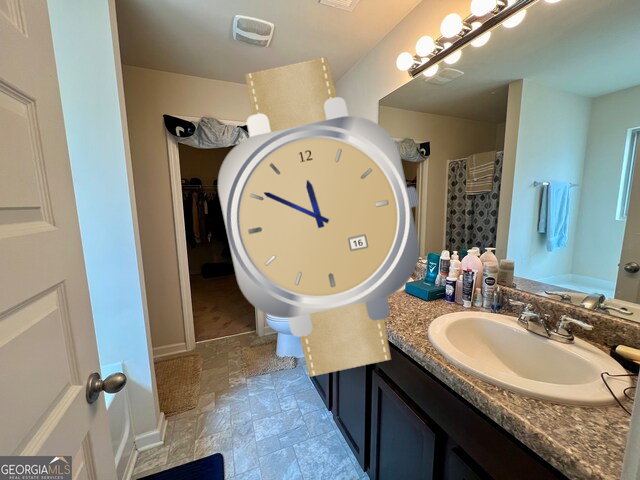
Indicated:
11.51
